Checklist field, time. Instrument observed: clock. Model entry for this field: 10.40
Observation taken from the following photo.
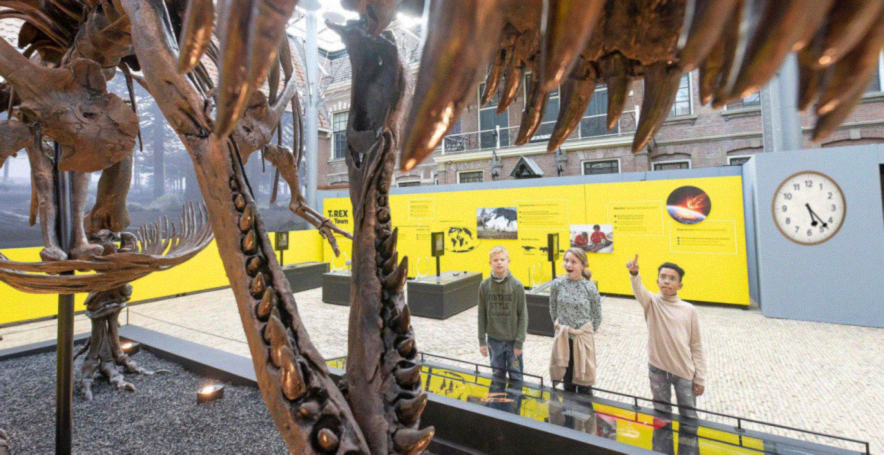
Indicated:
5.23
